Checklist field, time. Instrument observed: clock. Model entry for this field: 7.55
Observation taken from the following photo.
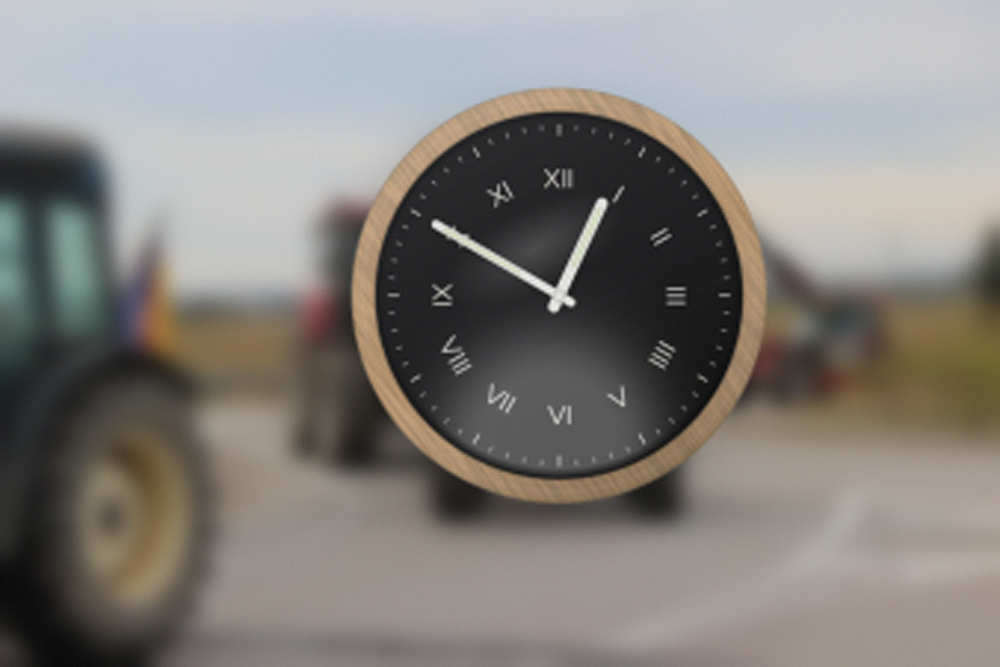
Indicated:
12.50
